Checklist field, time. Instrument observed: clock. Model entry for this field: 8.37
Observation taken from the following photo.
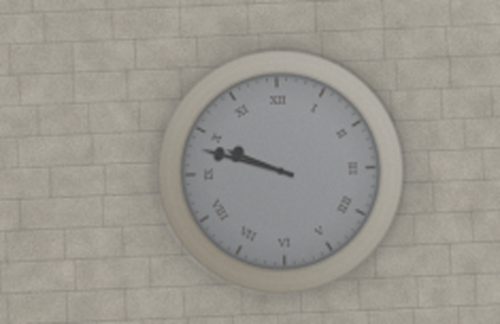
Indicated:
9.48
